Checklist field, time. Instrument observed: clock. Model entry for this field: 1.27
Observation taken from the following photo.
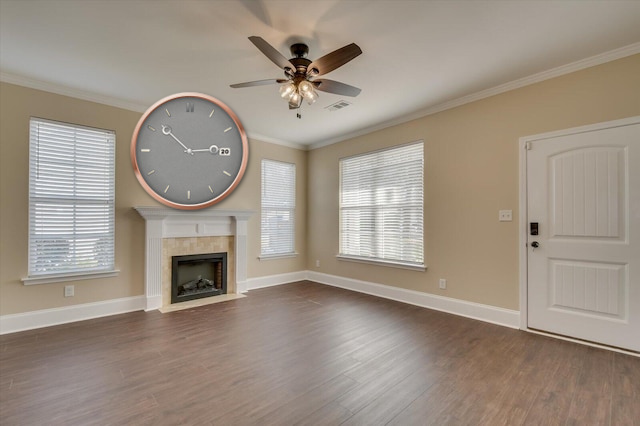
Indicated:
2.52
